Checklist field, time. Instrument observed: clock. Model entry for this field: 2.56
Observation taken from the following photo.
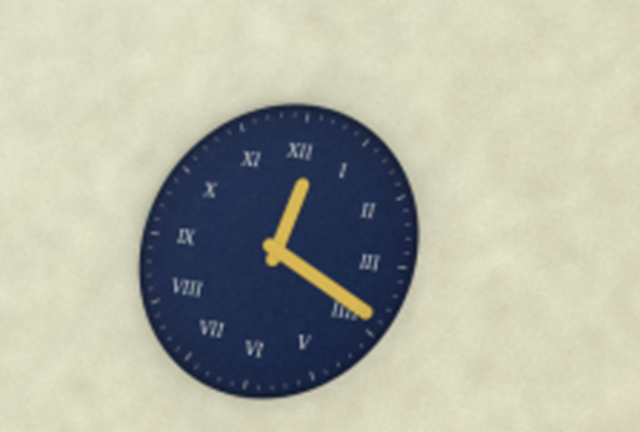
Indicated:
12.19
